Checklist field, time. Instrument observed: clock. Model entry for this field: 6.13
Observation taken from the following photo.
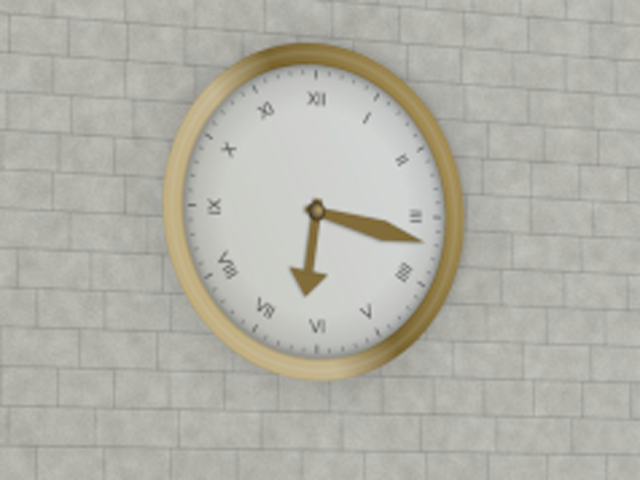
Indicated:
6.17
